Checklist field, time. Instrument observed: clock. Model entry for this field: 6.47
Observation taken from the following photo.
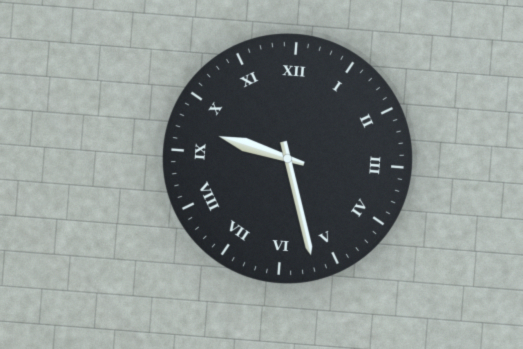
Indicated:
9.27
